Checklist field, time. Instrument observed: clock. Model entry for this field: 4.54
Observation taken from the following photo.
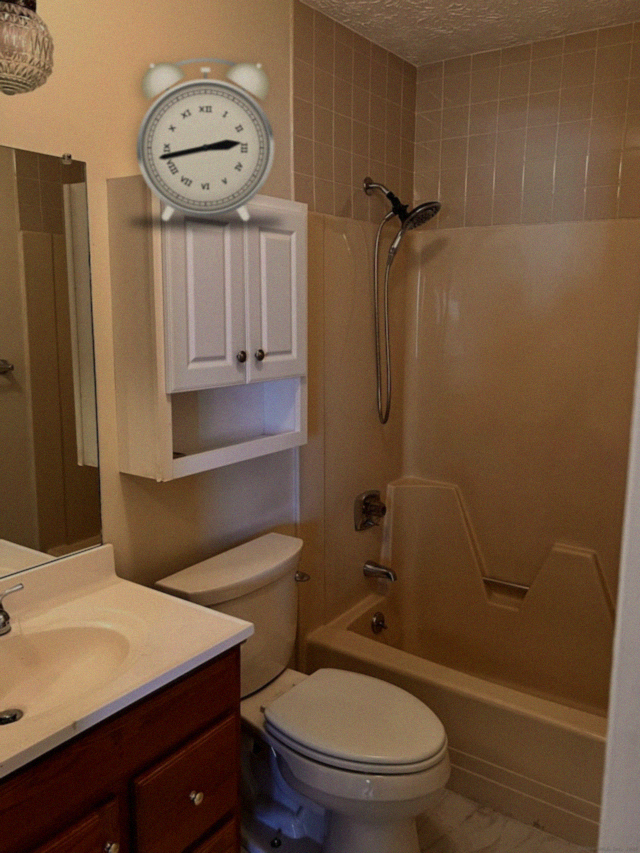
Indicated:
2.43
